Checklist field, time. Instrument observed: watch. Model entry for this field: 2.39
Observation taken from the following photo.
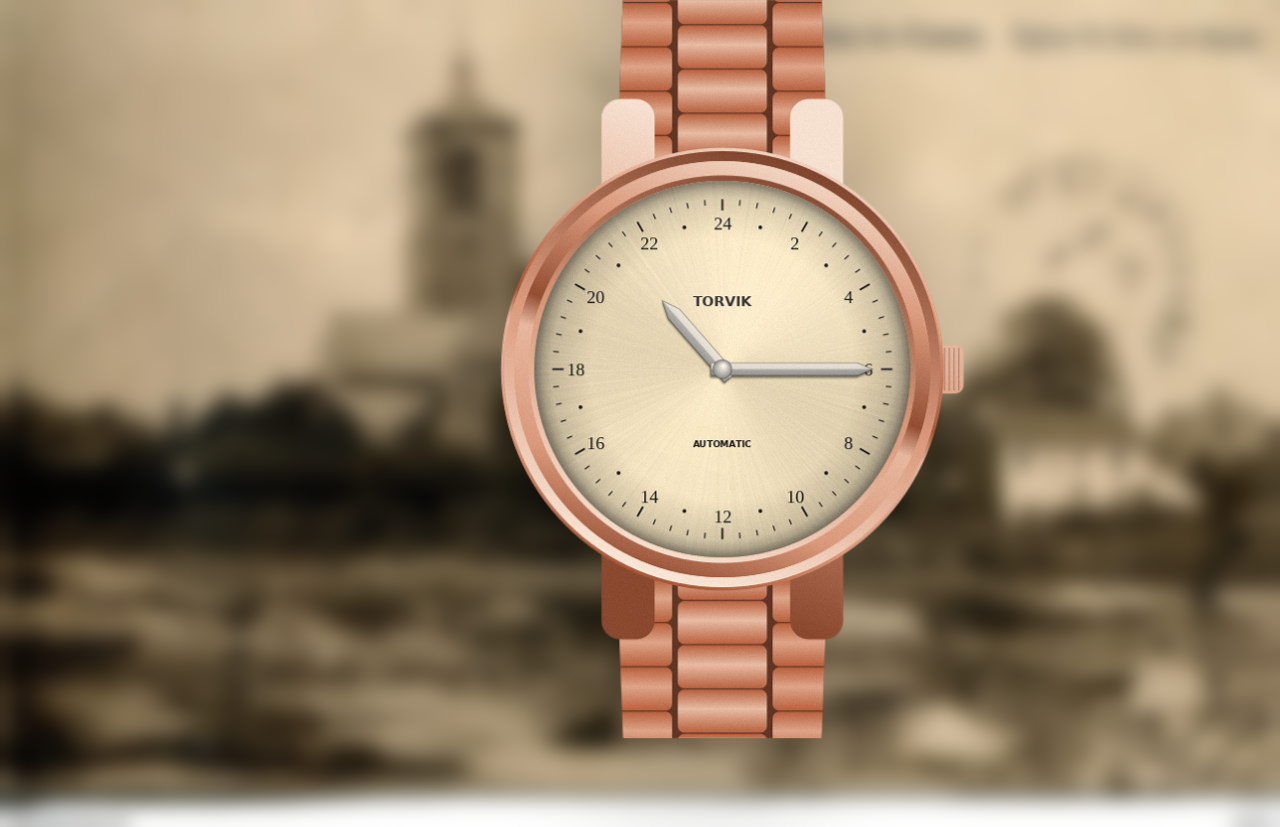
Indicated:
21.15
